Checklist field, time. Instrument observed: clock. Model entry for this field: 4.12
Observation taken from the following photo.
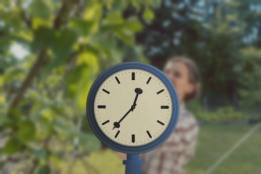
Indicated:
12.37
